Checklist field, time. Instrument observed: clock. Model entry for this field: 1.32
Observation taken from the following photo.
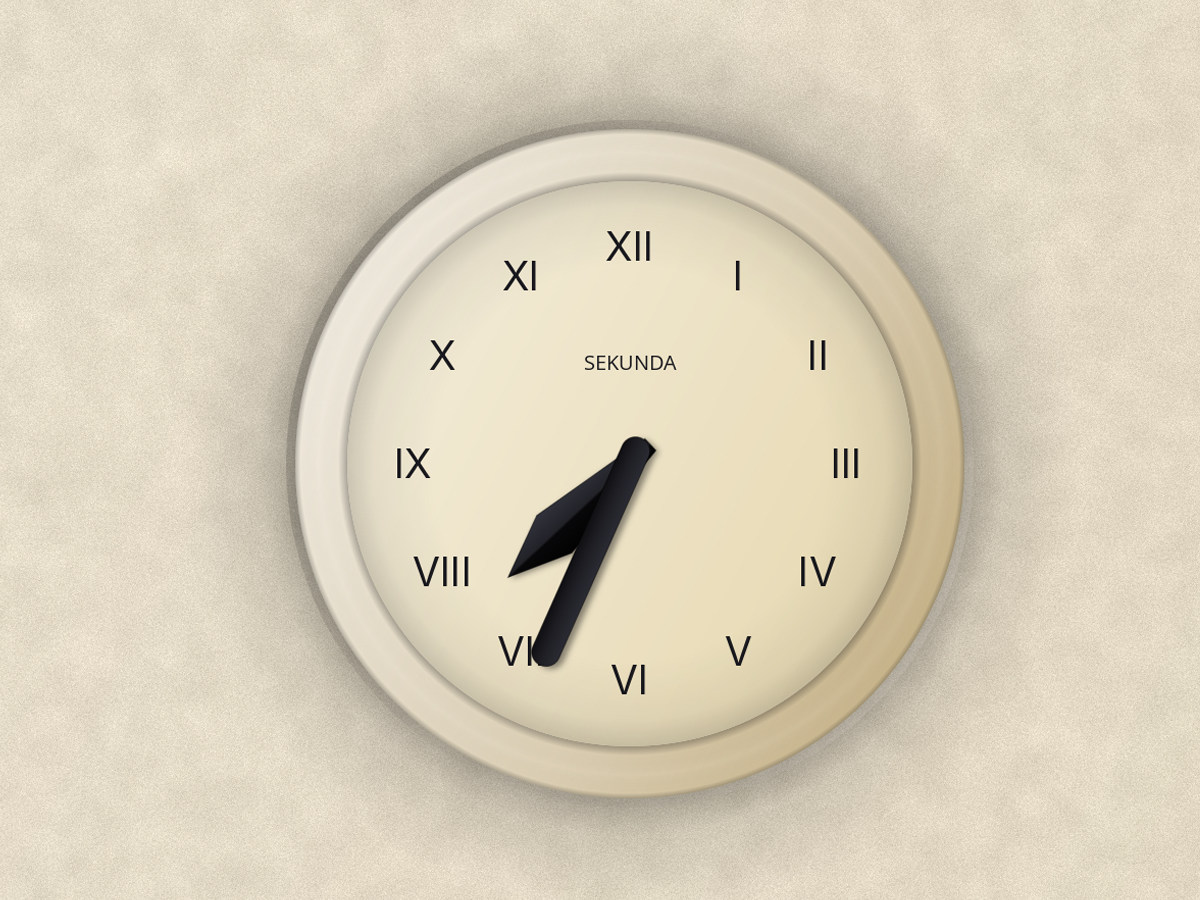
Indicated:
7.34
